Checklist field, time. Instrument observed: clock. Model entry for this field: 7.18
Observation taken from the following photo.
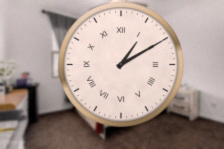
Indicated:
1.10
